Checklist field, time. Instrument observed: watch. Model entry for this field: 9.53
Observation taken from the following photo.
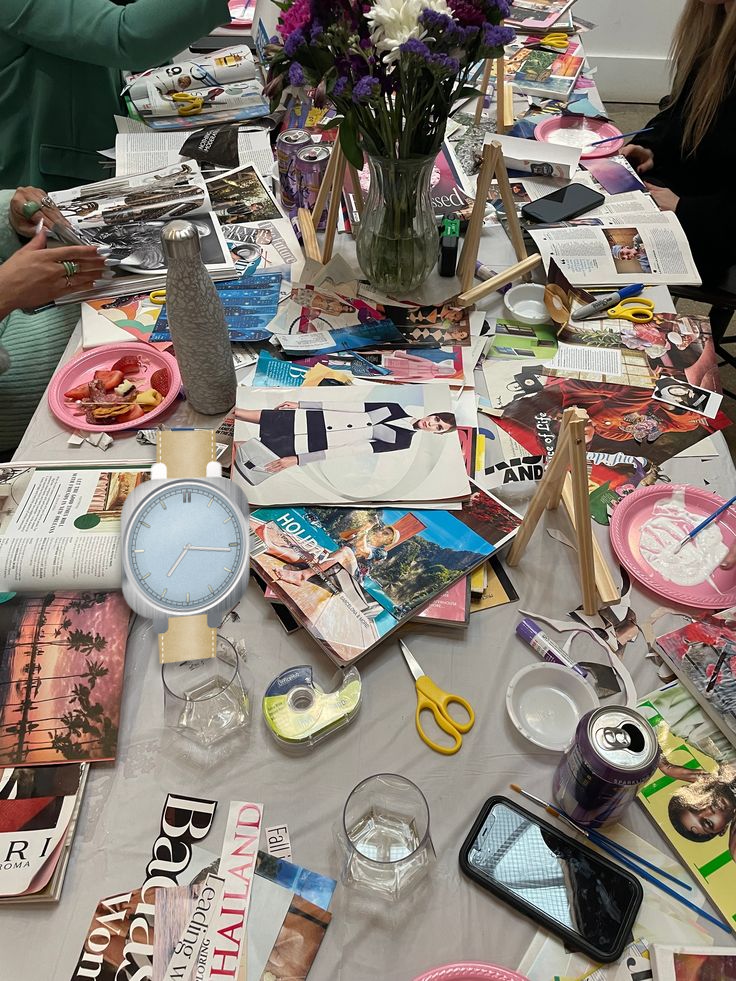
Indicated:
7.16
